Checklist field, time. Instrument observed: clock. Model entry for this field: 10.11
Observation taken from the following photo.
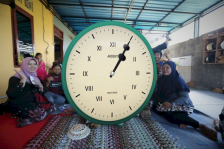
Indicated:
1.05
